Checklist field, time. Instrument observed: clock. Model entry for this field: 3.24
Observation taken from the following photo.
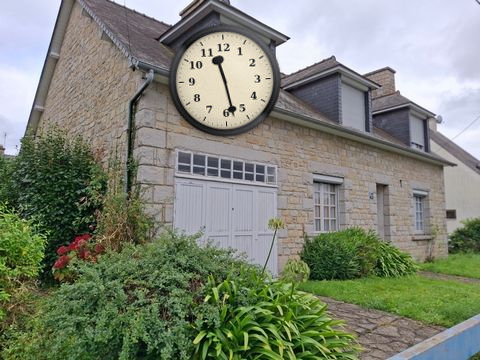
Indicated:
11.28
